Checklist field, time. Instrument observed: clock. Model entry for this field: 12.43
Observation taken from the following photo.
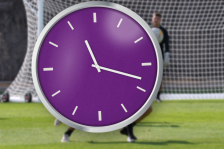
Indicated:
11.18
